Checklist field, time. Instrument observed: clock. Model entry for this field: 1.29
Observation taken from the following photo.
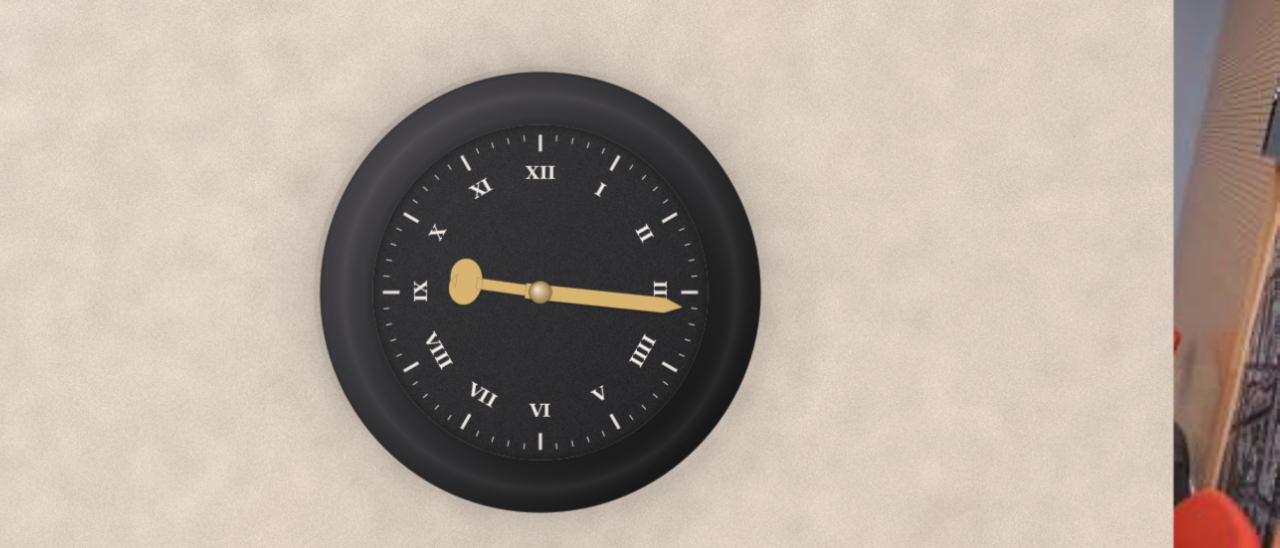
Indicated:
9.16
